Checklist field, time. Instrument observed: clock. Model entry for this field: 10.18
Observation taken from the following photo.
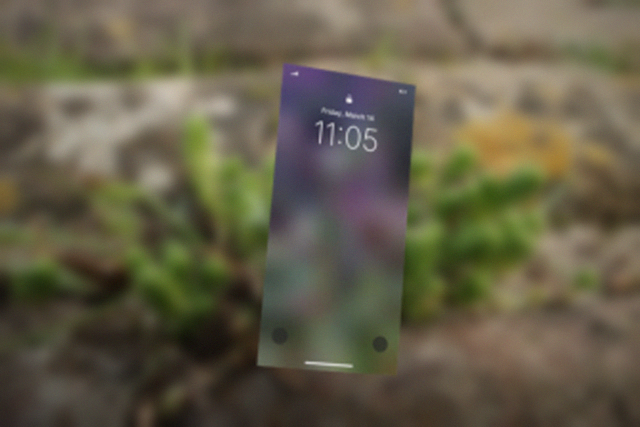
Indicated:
11.05
